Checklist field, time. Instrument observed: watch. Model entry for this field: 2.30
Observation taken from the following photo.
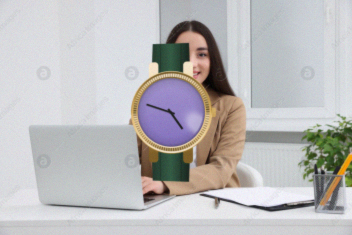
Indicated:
4.48
